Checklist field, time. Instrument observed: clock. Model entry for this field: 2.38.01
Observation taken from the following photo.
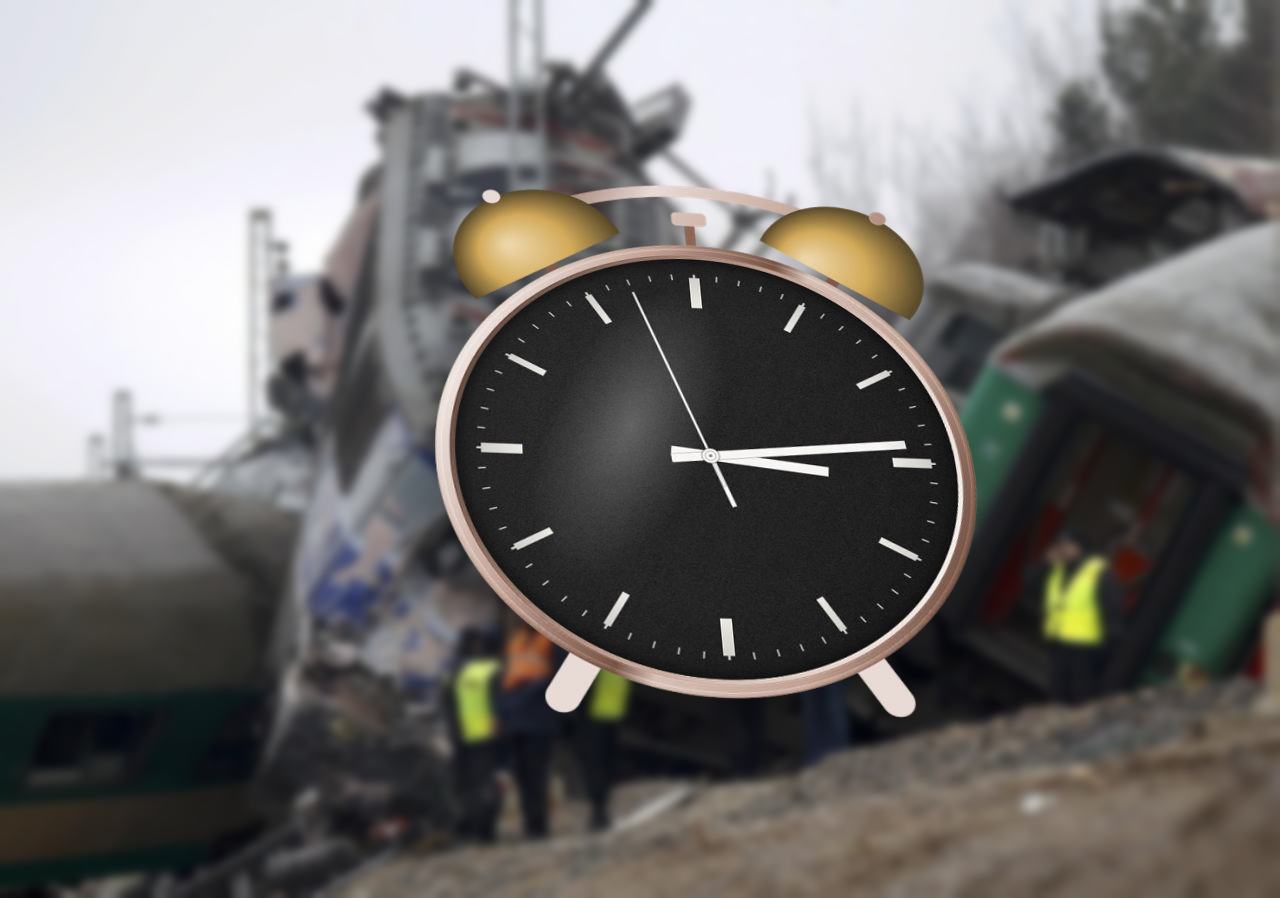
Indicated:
3.13.57
